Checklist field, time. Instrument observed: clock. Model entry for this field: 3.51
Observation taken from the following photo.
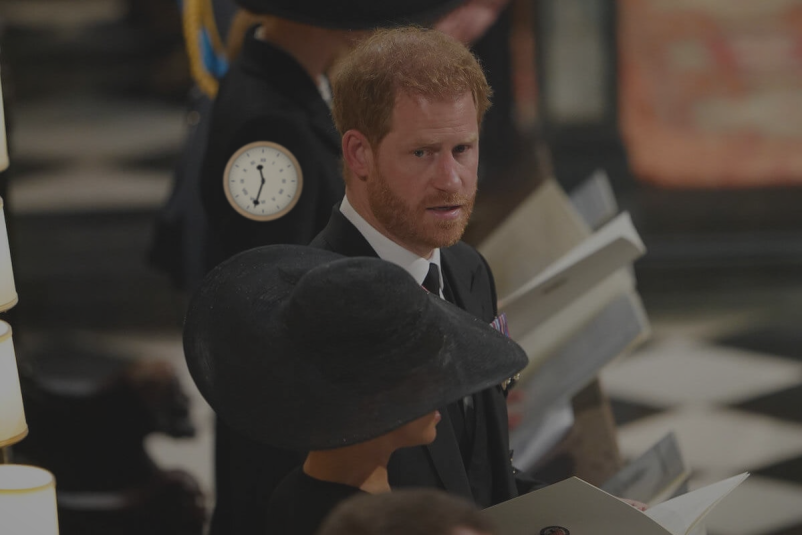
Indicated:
11.33
